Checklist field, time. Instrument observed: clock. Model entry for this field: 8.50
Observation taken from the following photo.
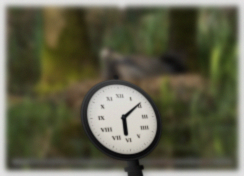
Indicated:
6.09
